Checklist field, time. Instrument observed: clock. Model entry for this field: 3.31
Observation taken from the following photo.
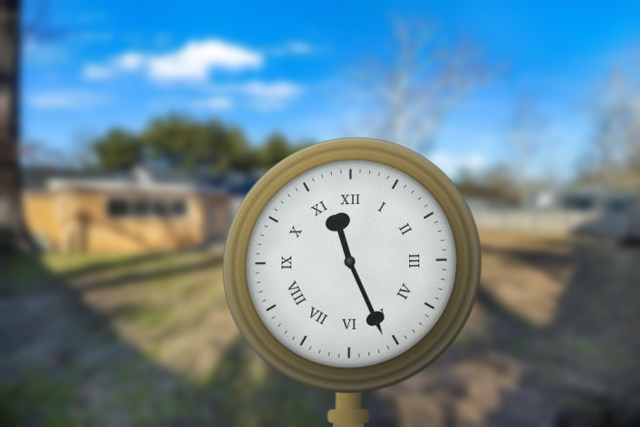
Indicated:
11.26
